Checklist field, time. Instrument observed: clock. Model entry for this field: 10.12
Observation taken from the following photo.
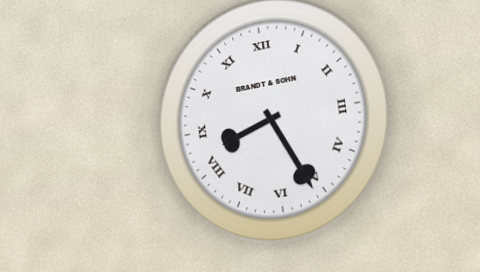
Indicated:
8.26
